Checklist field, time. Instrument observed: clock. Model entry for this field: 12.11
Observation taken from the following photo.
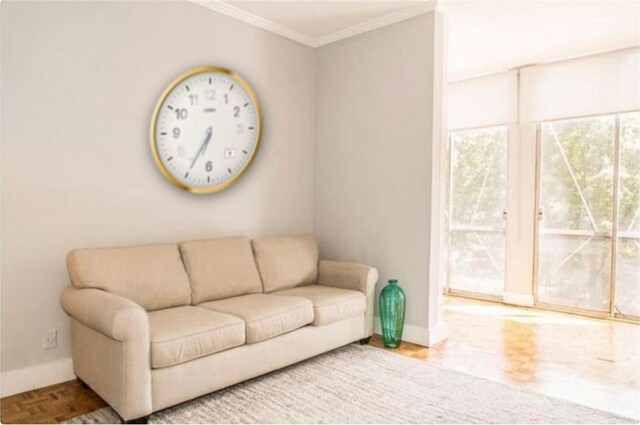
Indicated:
6.35
